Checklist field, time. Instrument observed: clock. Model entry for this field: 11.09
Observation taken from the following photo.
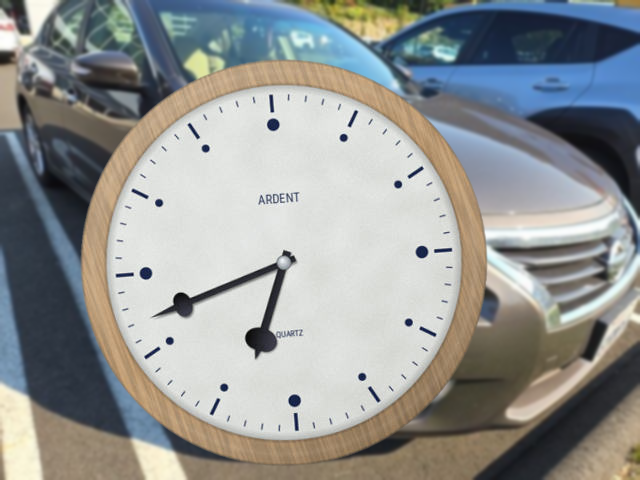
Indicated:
6.42
